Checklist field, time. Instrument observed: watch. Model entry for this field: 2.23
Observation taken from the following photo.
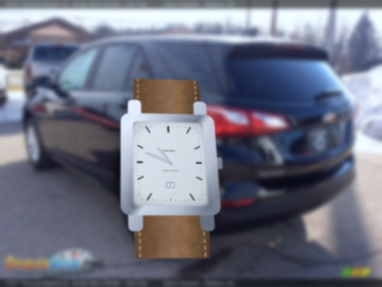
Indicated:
10.49
